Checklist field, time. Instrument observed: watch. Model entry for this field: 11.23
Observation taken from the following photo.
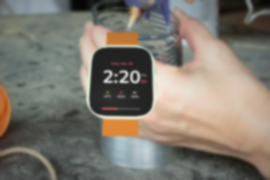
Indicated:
2.20
